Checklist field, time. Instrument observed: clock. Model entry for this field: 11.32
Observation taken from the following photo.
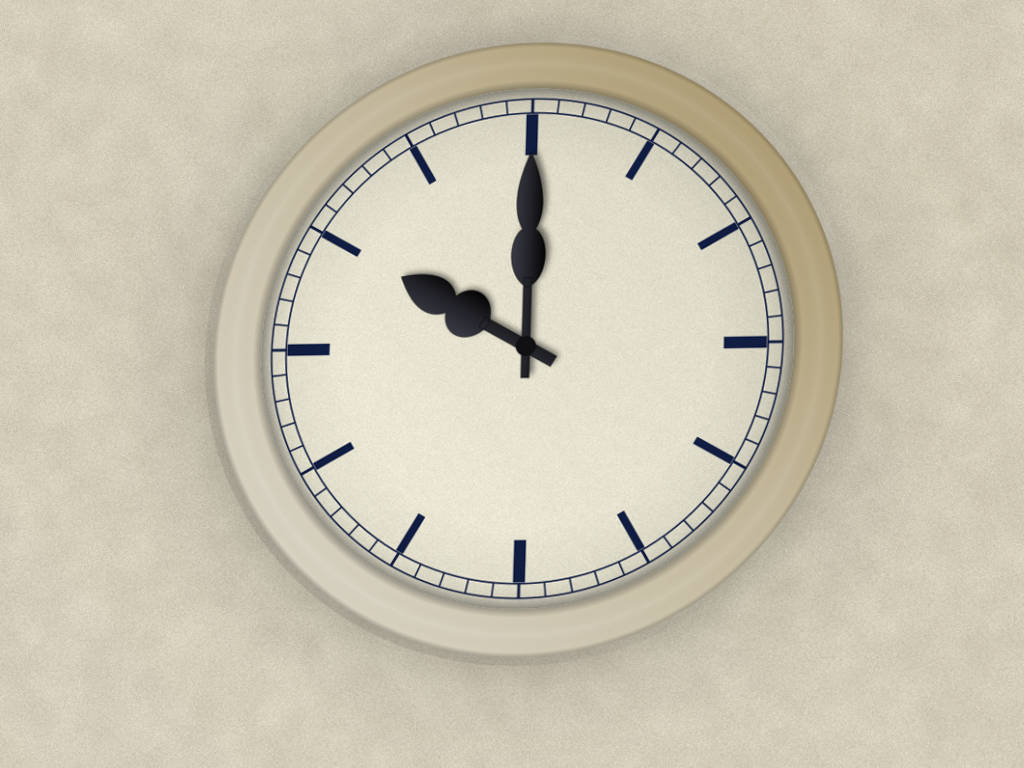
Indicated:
10.00
